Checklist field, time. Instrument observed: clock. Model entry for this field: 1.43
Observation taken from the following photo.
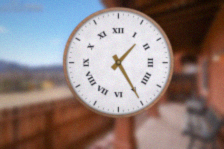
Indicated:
1.25
